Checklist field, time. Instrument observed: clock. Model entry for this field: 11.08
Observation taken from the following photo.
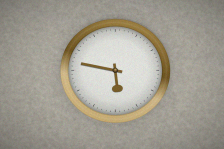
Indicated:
5.47
